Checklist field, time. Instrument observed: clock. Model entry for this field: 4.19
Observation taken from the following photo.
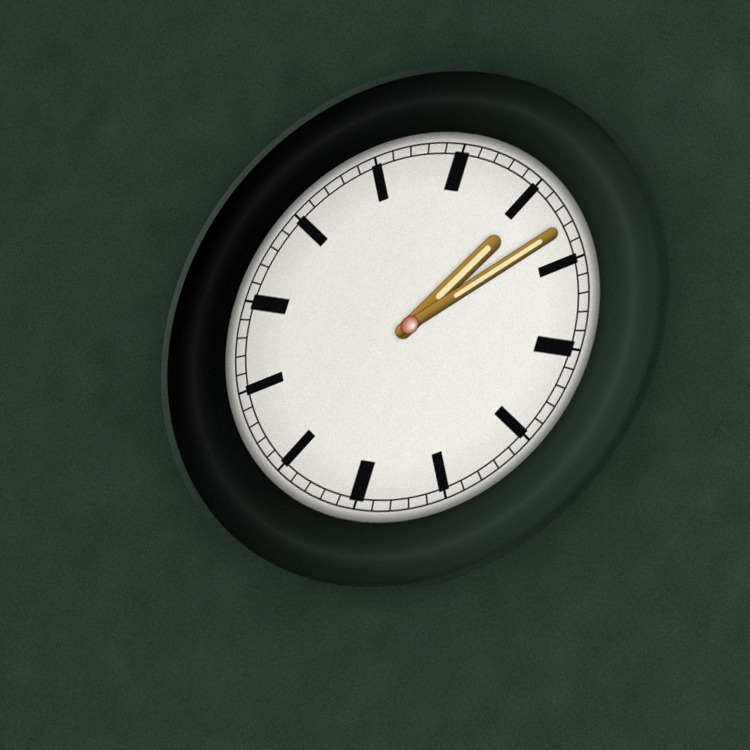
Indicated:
1.08
